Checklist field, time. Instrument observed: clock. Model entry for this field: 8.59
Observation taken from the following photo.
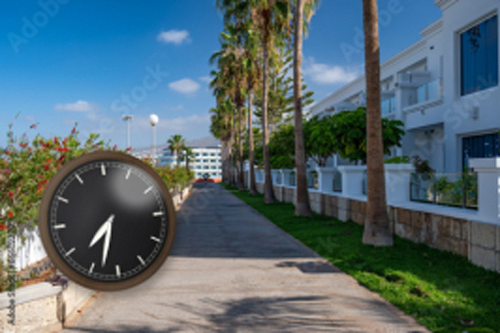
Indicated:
7.33
